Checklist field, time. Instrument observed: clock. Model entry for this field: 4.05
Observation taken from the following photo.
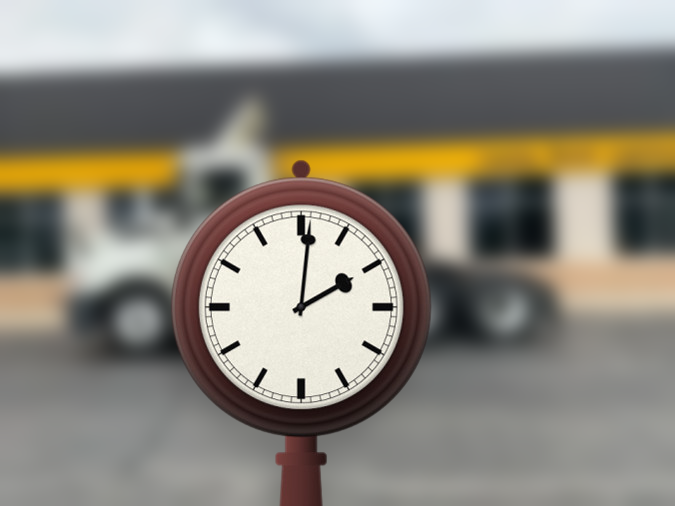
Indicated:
2.01
